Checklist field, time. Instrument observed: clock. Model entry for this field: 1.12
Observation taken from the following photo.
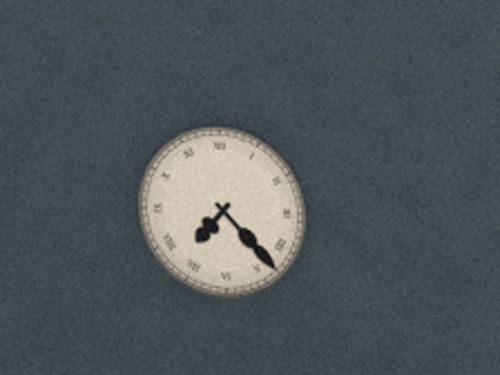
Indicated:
7.23
